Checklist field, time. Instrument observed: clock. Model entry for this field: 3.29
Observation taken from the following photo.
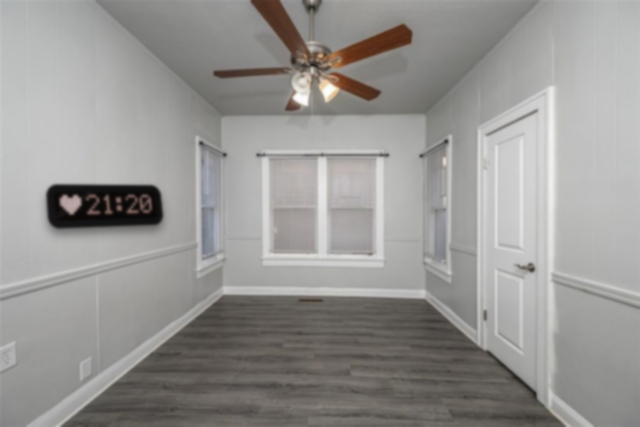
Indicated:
21.20
